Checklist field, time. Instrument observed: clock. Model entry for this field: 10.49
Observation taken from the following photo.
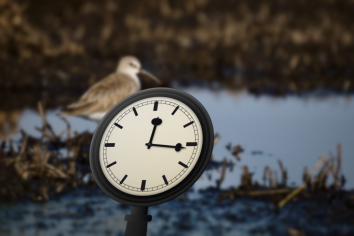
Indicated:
12.16
